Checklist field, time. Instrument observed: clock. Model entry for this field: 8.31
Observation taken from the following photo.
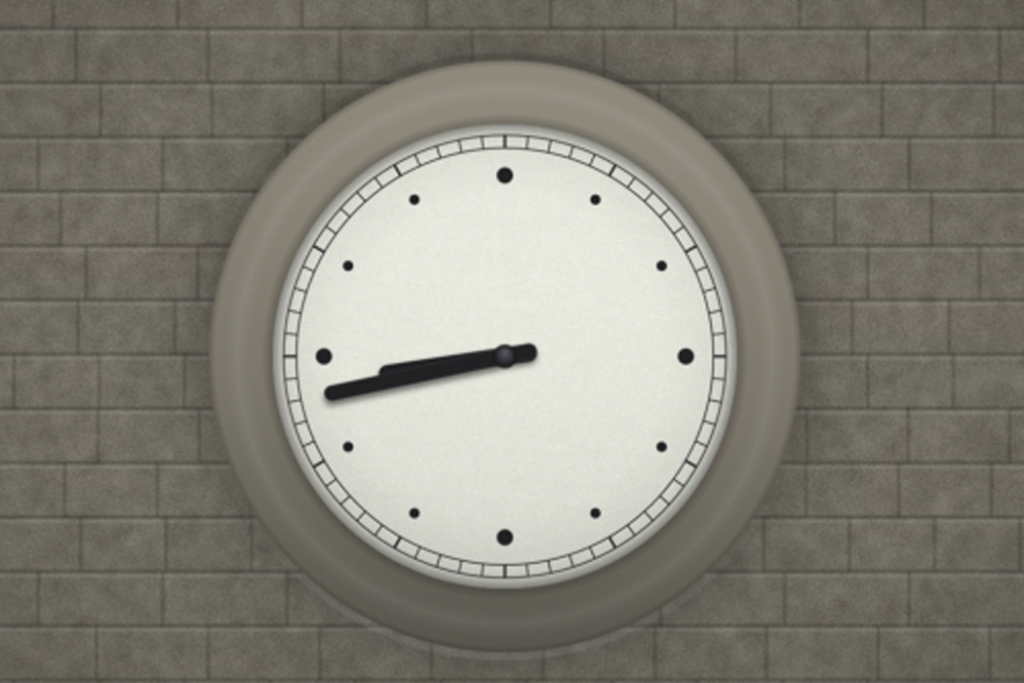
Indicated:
8.43
